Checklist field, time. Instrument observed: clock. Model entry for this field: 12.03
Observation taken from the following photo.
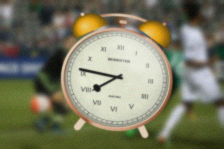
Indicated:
7.46
